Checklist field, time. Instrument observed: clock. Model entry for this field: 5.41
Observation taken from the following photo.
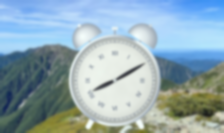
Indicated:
8.10
